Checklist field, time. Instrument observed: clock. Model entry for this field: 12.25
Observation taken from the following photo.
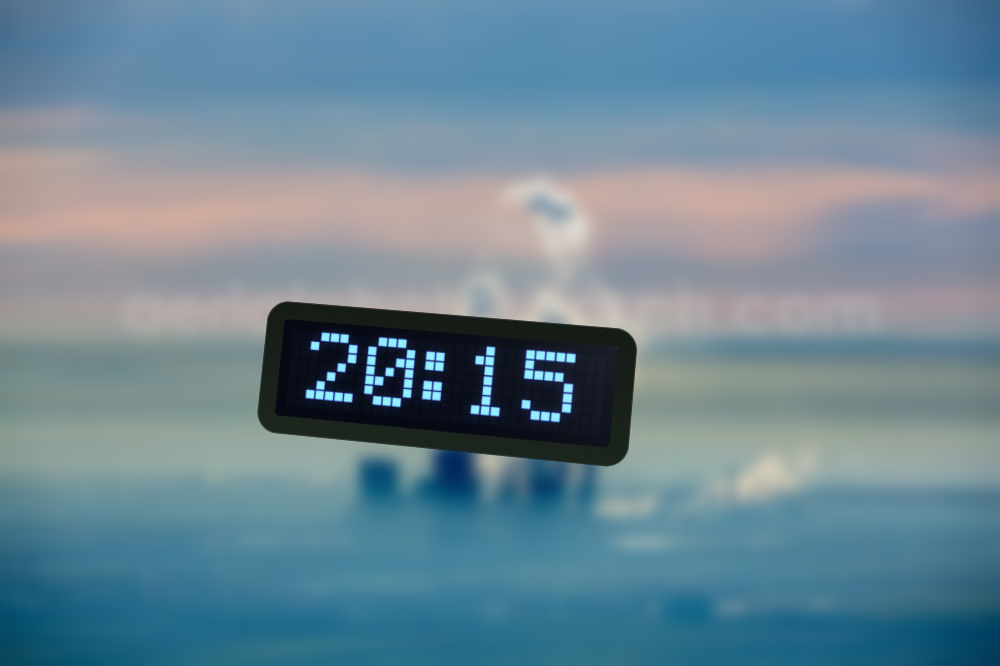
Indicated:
20.15
